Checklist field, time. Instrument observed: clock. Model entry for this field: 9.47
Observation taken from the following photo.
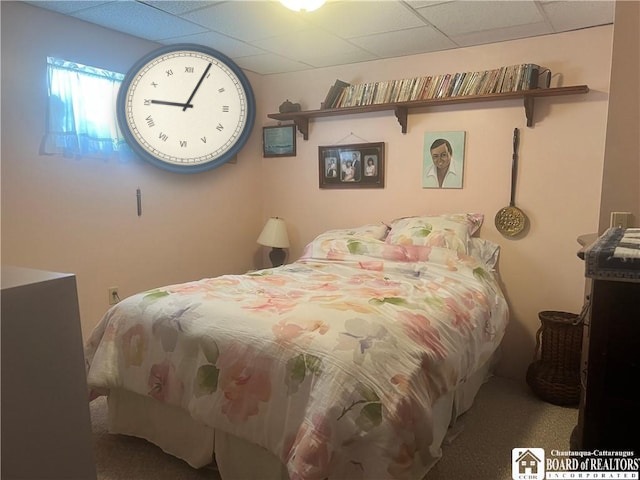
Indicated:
9.04
